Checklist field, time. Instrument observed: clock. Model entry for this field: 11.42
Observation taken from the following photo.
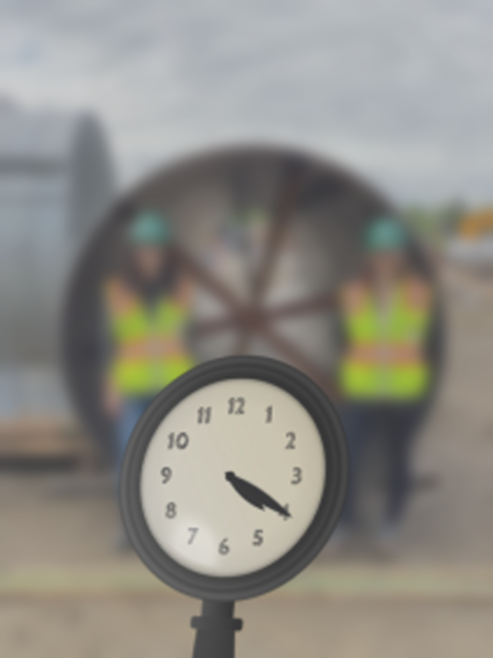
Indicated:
4.20
